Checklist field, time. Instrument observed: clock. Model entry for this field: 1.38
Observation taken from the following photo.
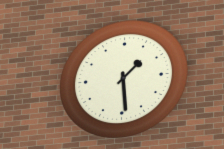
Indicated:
1.29
